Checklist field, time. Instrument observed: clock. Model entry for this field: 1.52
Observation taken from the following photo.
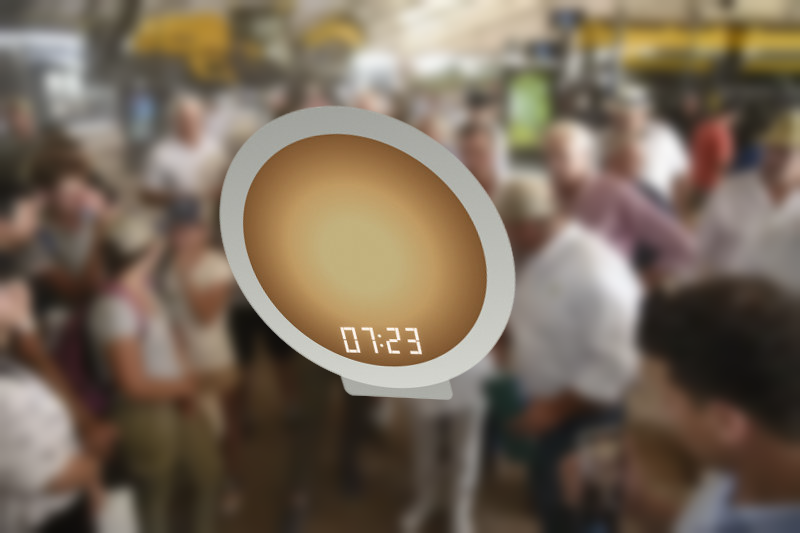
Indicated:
7.23
